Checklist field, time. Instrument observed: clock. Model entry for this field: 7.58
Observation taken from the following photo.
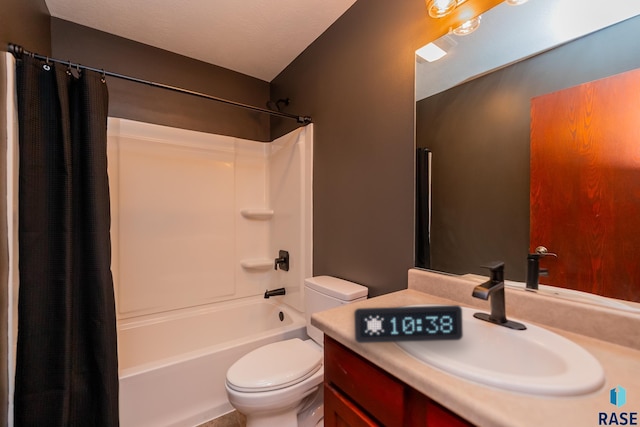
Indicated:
10.38
